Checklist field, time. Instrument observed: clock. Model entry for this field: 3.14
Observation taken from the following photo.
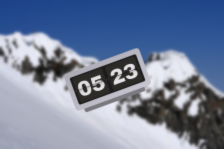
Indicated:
5.23
